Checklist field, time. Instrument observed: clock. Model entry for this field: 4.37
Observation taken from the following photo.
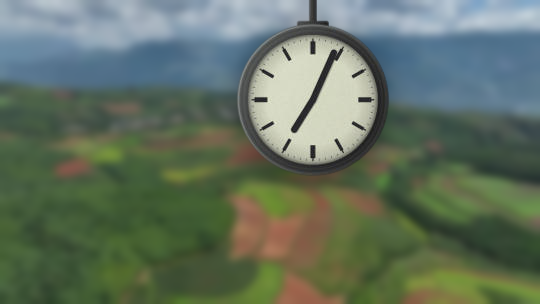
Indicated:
7.04
